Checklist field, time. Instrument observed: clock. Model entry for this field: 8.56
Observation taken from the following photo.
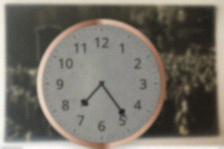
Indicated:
7.24
